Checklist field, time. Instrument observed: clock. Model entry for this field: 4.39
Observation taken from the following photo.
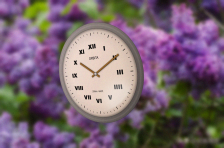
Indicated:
10.10
